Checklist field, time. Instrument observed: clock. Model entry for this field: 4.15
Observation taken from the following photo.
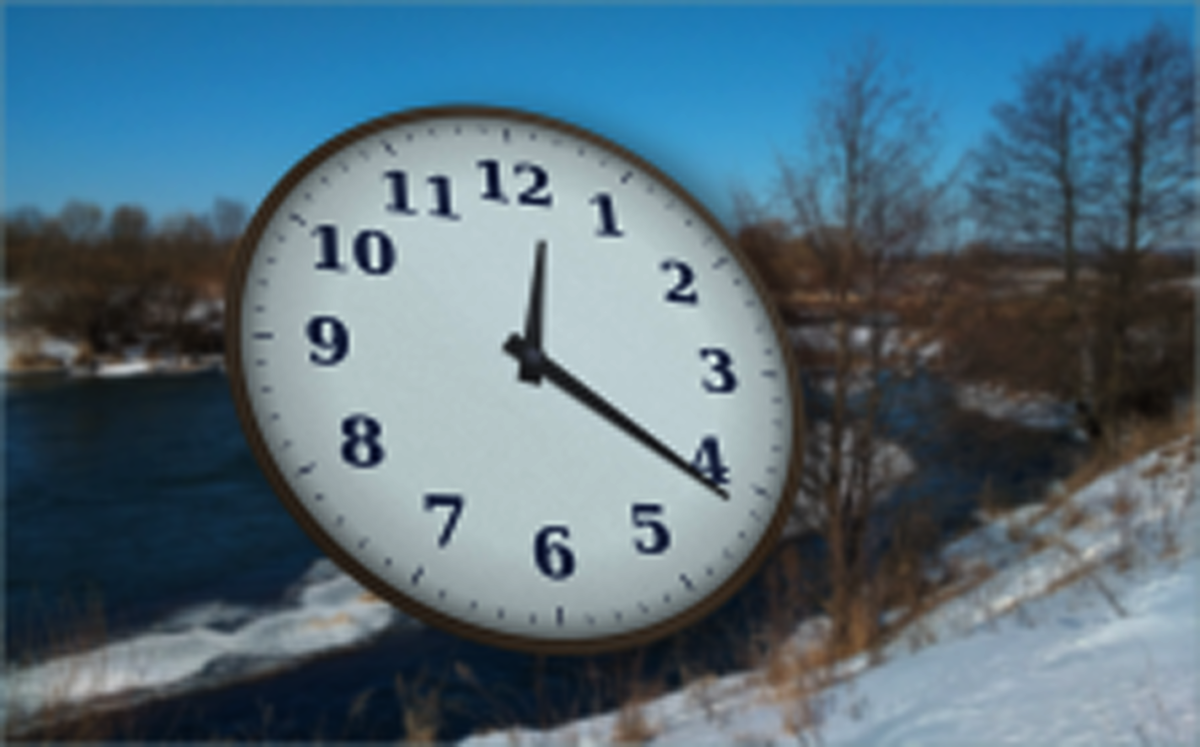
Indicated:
12.21
